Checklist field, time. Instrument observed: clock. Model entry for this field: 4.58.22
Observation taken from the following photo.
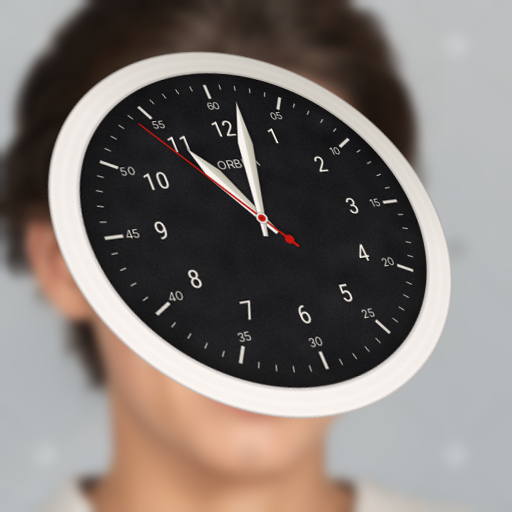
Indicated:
11.01.54
